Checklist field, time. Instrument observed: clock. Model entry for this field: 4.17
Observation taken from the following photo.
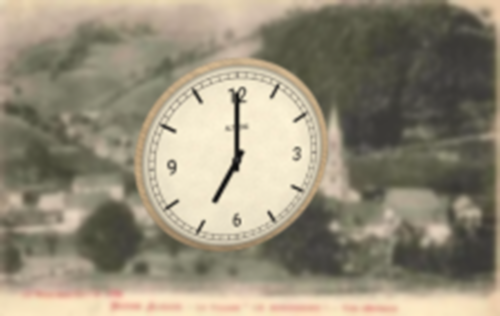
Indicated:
7.00
